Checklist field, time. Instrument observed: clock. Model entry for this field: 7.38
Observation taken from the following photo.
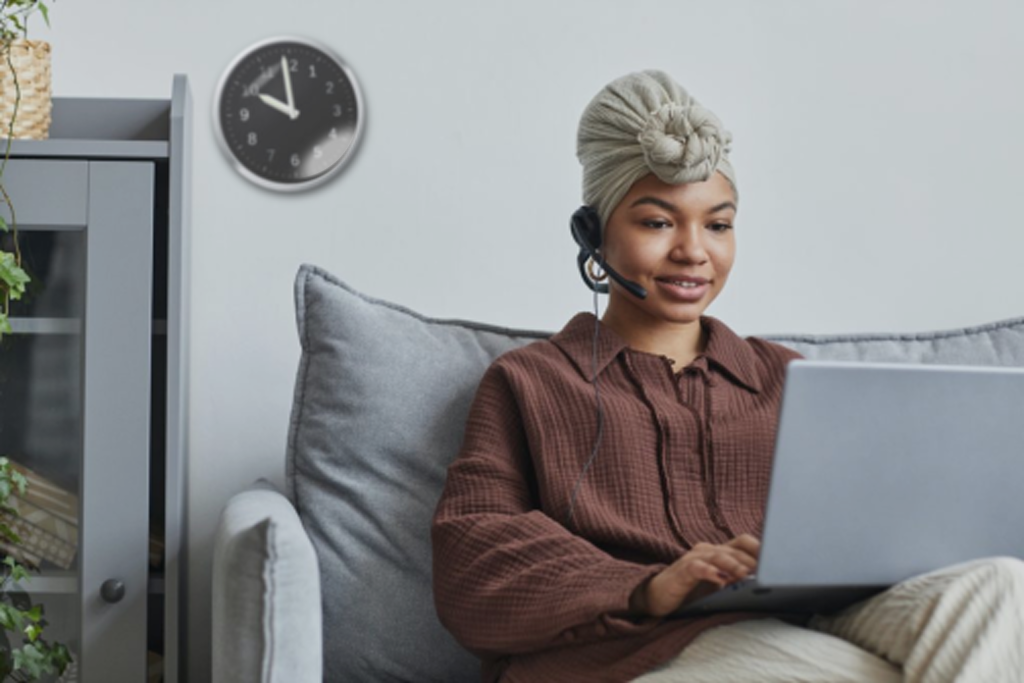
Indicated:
9.59
